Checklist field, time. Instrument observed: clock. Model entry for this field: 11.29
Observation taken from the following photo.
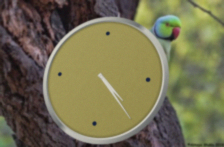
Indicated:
4.23
